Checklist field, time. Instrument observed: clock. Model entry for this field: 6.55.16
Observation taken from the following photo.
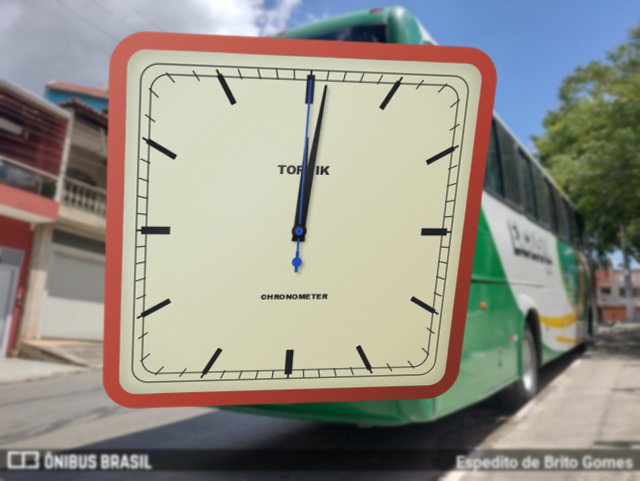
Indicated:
12.01.00
